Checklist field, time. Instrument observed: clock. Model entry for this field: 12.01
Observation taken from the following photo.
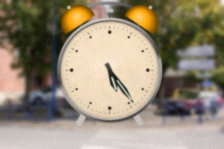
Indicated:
5.24
